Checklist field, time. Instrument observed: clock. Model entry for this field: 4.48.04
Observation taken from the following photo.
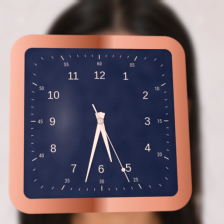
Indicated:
5.32.26
